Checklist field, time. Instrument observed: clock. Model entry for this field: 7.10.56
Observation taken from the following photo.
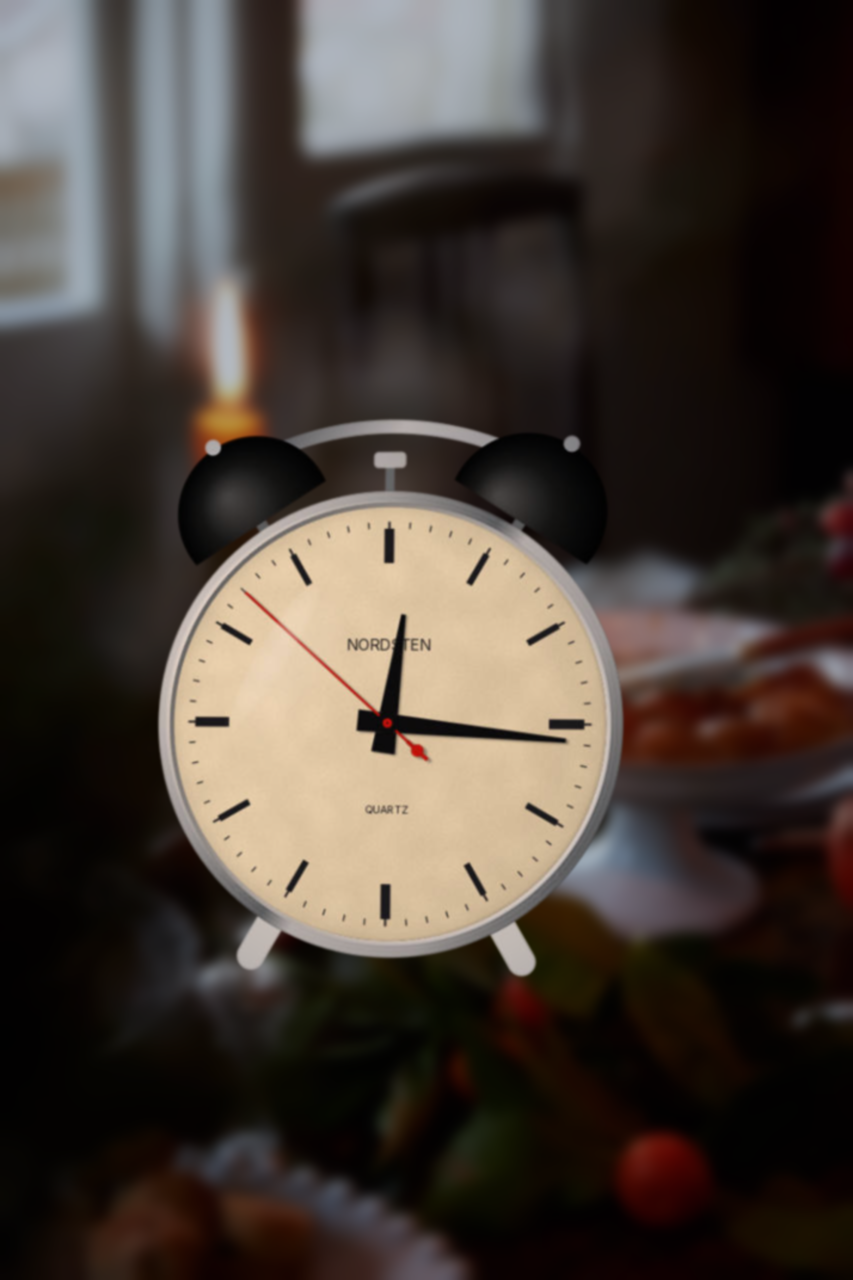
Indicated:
12.15.52
